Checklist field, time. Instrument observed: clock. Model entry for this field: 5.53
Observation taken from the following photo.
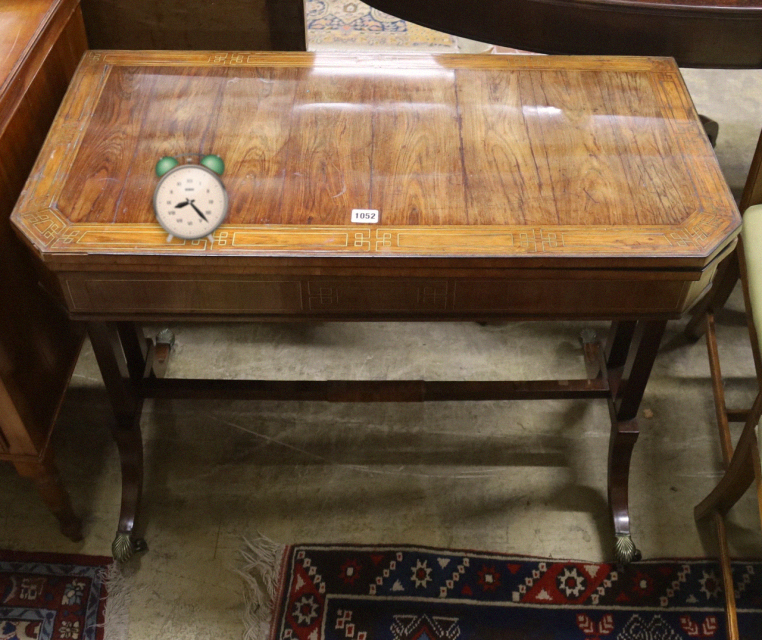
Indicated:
8.23
